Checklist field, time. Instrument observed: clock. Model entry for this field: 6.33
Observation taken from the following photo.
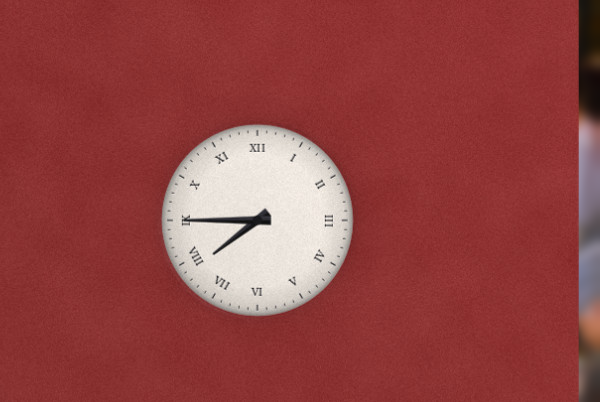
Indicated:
7.45
